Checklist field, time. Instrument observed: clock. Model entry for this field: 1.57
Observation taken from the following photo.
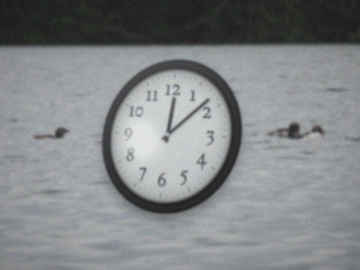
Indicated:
12.08
